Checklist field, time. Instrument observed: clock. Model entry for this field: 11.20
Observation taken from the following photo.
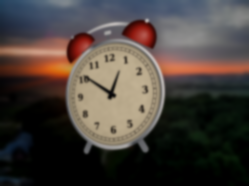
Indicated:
12.51
